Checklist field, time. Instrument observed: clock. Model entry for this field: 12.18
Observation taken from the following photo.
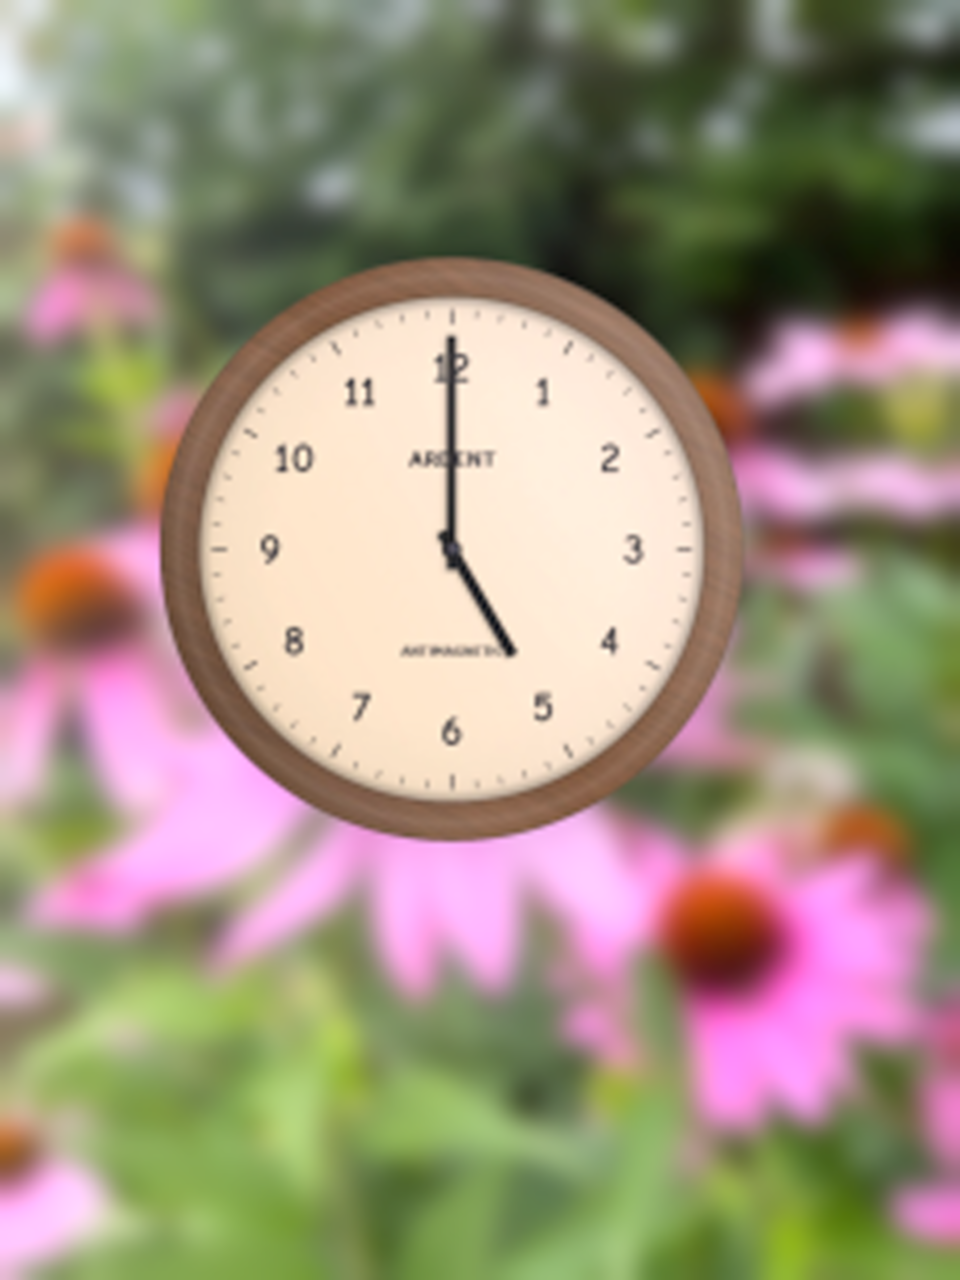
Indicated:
5.00
